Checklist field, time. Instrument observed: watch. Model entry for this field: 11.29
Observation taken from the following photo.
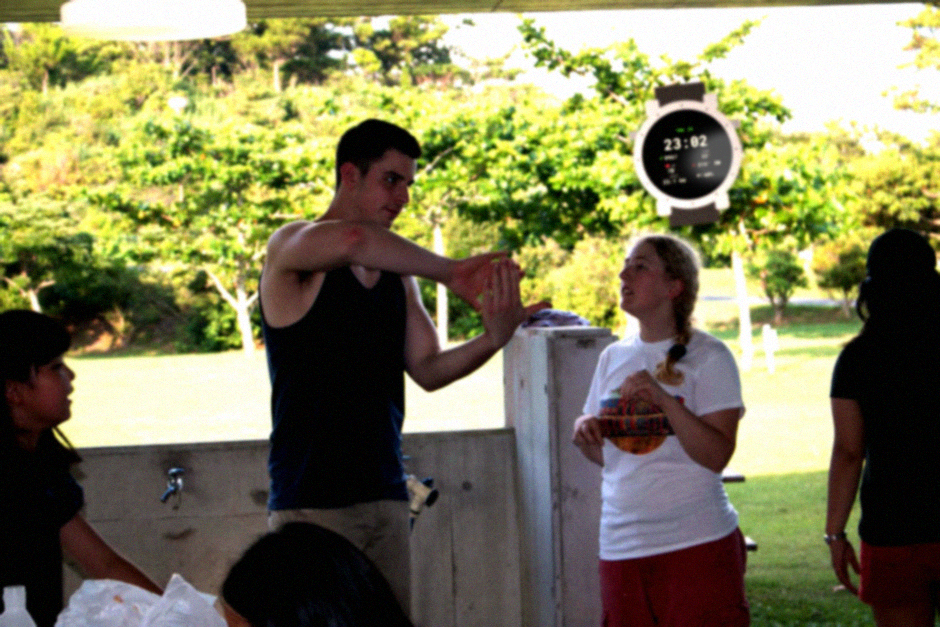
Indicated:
23.02
